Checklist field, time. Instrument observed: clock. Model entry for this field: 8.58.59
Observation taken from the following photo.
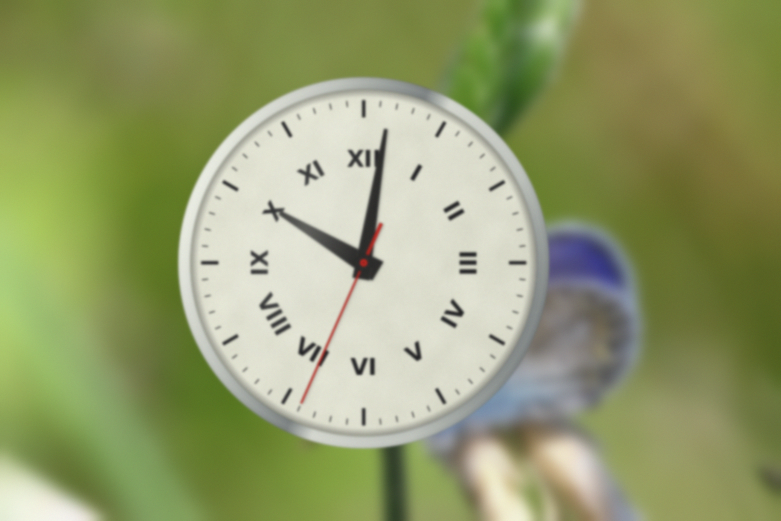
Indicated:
10.01.34
